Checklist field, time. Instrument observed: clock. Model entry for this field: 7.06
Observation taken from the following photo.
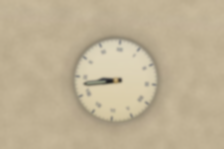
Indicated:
8.43
